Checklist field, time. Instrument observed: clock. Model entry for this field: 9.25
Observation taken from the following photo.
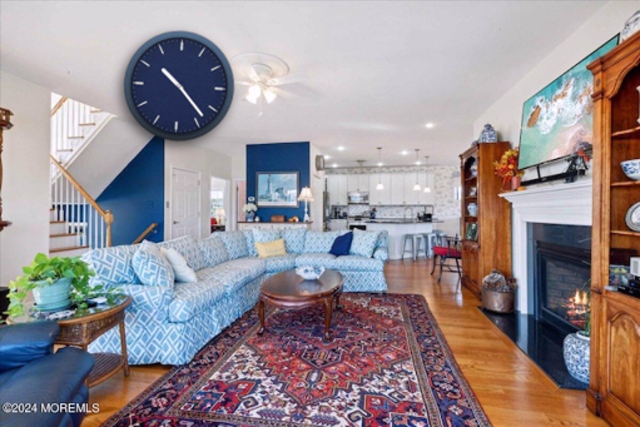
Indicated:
10.23
